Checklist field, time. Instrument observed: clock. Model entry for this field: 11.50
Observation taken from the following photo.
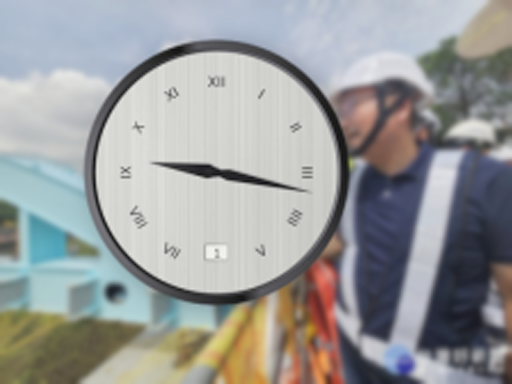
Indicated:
9.17
